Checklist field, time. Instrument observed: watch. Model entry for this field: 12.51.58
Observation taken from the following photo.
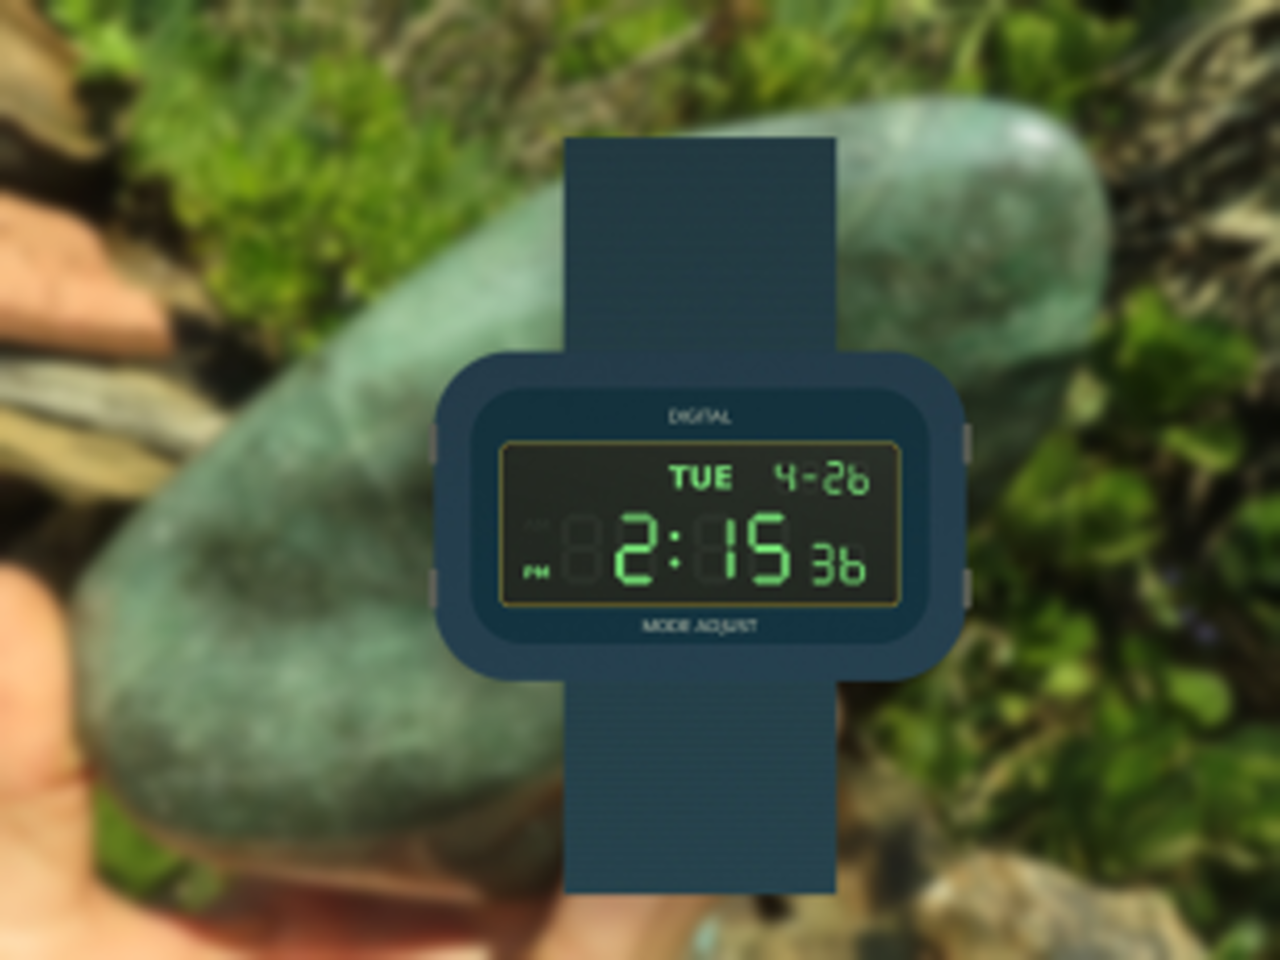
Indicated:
2.15.36
